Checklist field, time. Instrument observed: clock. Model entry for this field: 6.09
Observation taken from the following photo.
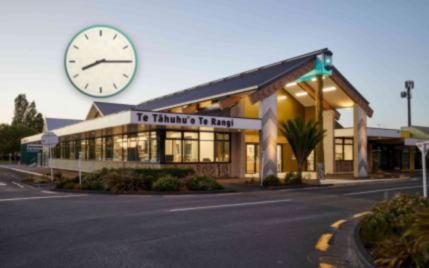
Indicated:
8.15
